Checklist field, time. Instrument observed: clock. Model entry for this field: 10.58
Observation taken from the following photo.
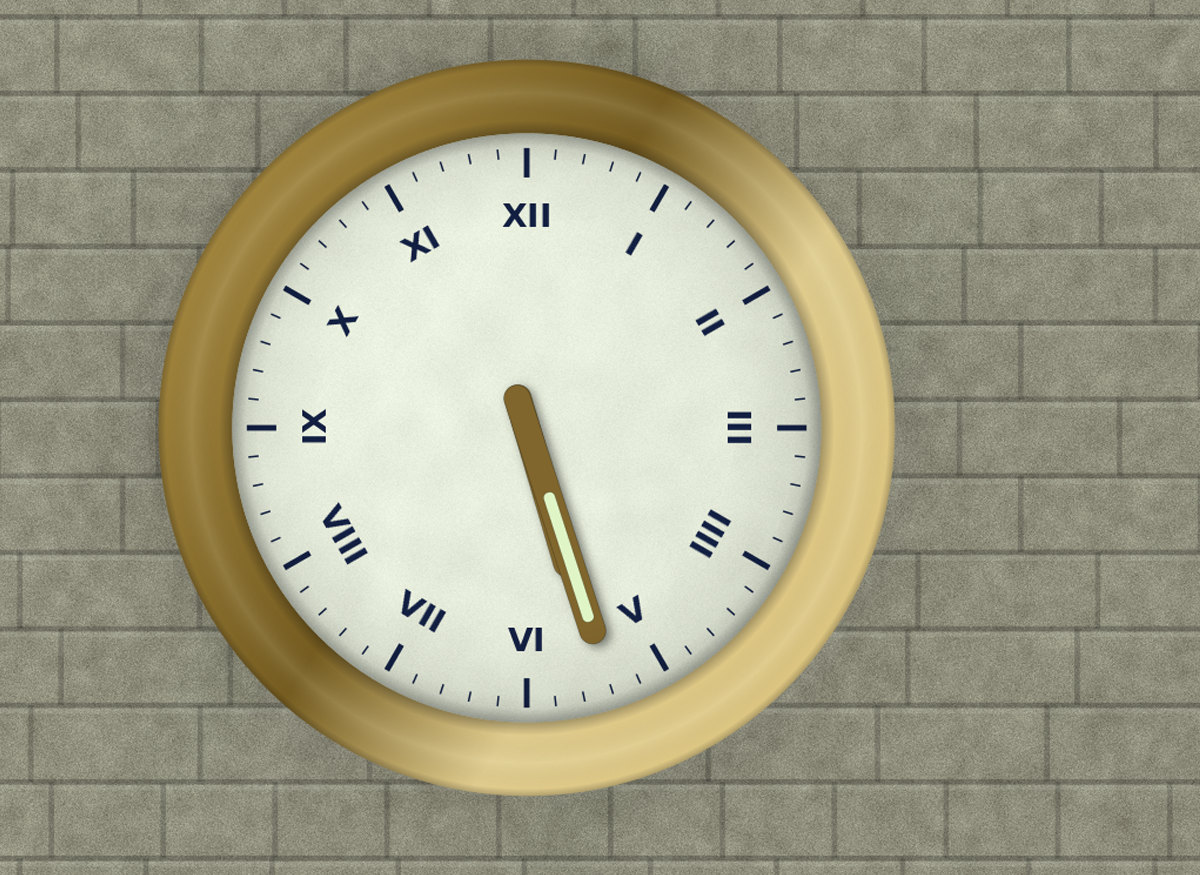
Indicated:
5.27
